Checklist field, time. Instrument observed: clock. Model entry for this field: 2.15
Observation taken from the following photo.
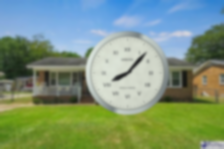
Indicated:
8.07
